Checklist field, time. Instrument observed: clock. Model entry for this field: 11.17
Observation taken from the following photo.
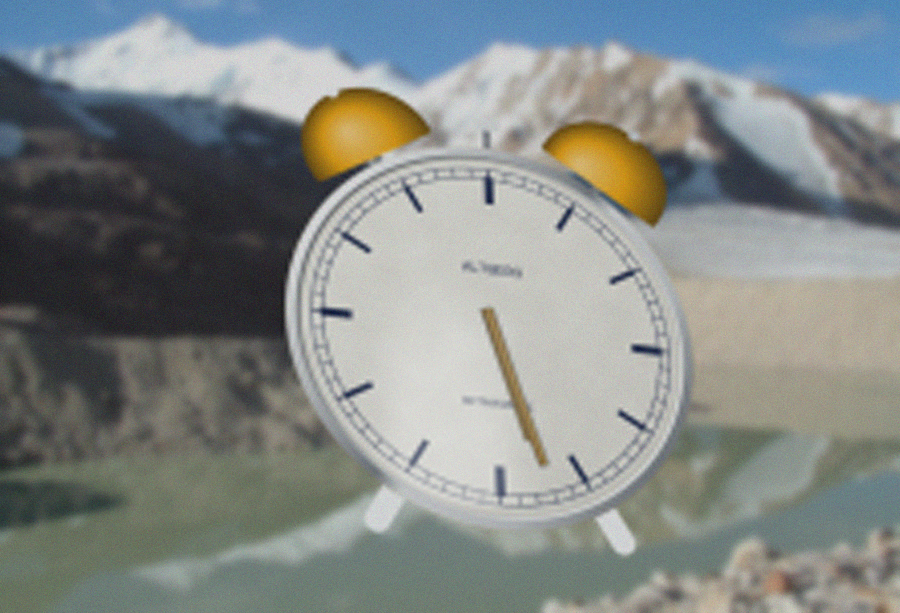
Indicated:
5.27
